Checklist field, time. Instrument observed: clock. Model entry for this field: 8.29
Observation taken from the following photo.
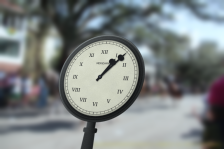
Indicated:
1.07
